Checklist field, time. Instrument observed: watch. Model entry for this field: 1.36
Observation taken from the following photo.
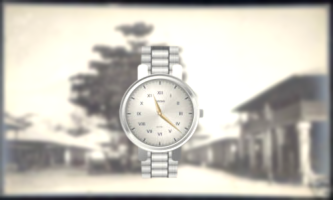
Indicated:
11.22
